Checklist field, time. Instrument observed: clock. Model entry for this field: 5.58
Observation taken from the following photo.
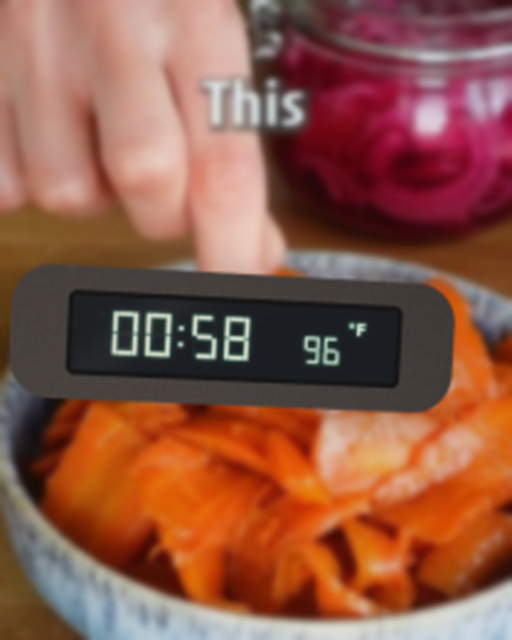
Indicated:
0.58
